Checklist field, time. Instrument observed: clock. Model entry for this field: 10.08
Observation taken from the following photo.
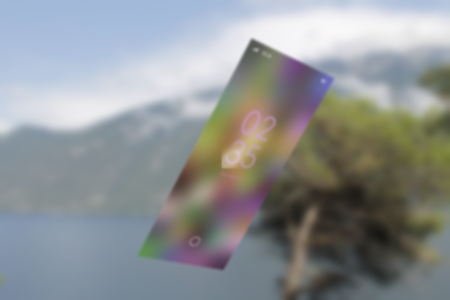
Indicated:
2.35
